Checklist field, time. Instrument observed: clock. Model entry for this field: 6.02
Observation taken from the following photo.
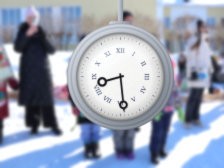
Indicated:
8.29
